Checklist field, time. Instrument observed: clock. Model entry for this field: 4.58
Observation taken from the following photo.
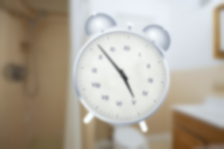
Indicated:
4.52
